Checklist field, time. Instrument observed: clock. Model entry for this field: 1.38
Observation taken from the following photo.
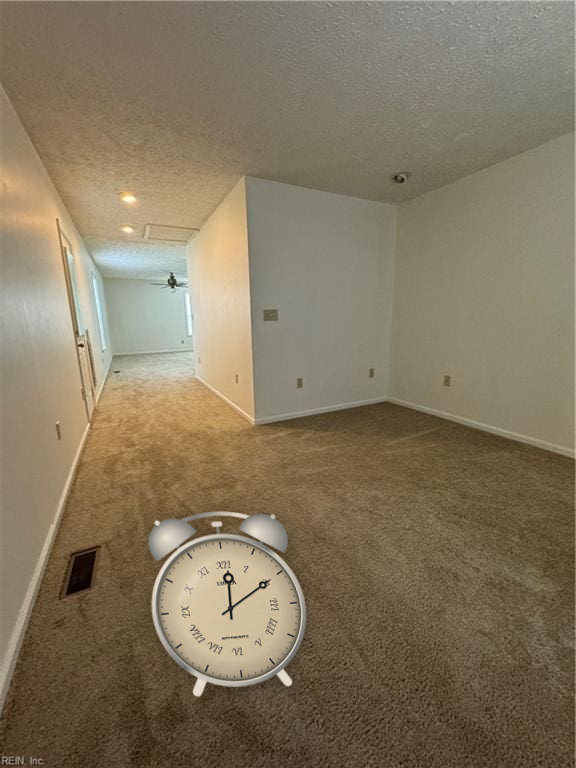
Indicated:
12.10
